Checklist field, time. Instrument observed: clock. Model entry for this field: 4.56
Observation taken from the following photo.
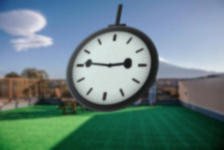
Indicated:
2.46
